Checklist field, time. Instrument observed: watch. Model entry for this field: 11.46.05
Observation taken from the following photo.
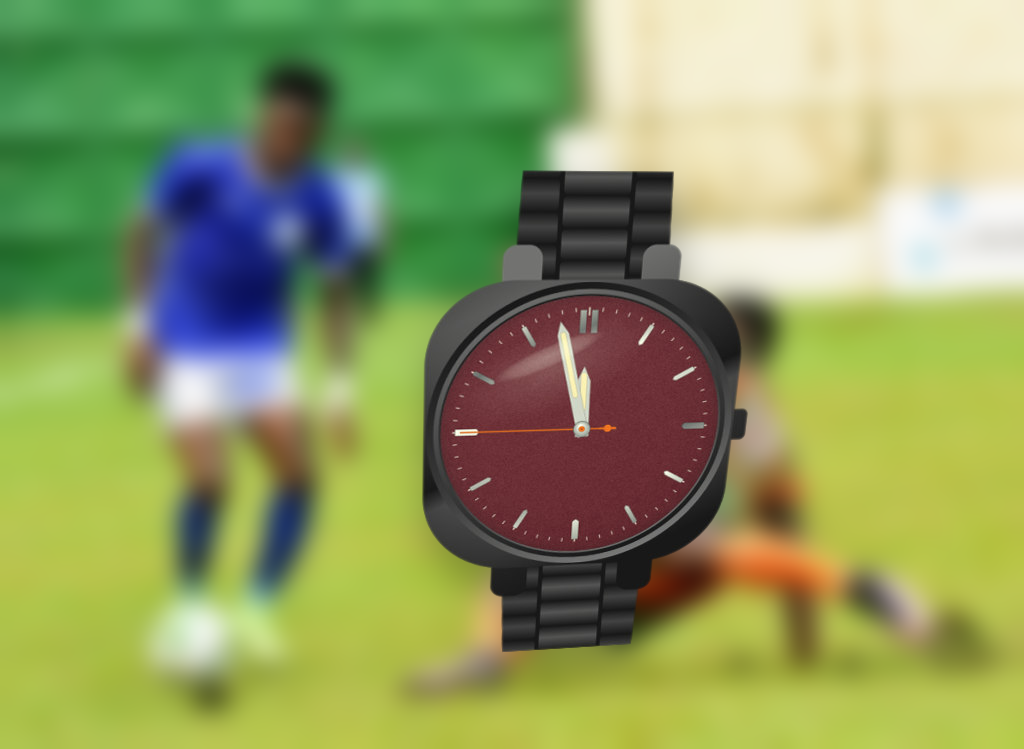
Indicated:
11.57.45
